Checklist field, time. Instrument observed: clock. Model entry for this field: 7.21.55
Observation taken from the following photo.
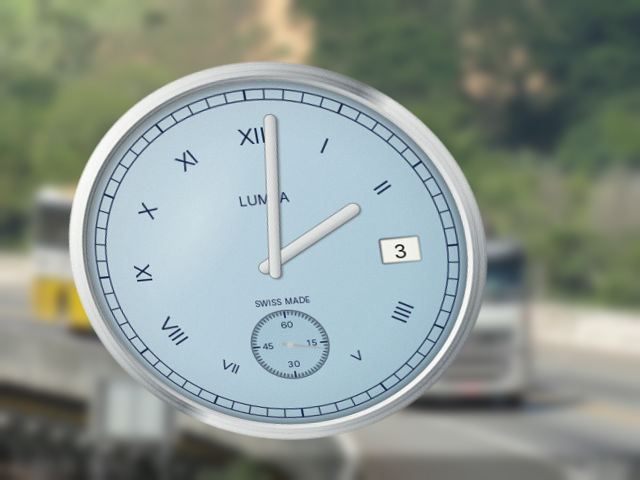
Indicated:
2.01.17
